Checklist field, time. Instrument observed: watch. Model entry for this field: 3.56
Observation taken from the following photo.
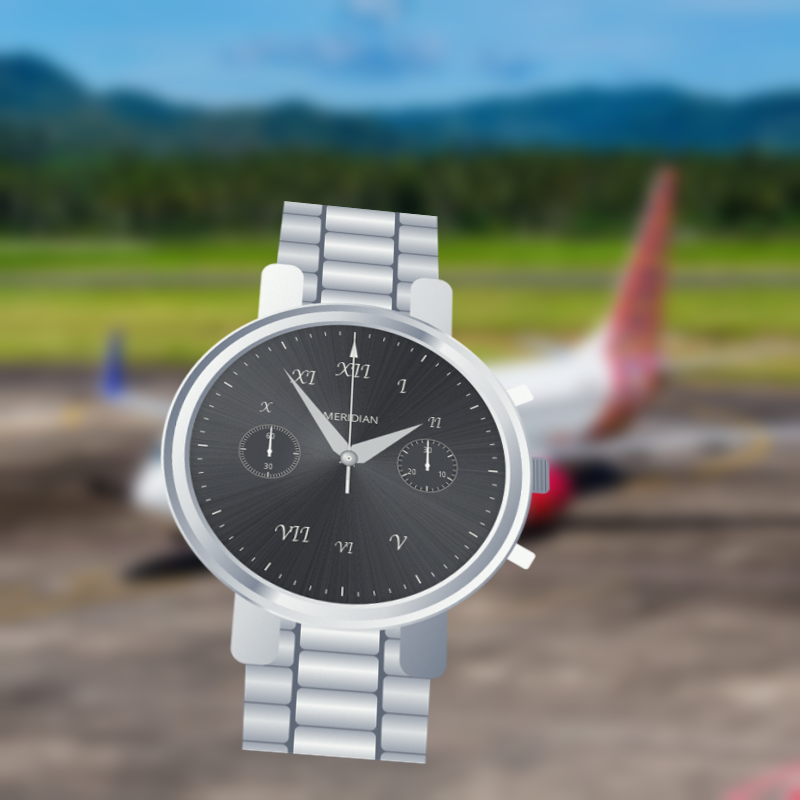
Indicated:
1.54
